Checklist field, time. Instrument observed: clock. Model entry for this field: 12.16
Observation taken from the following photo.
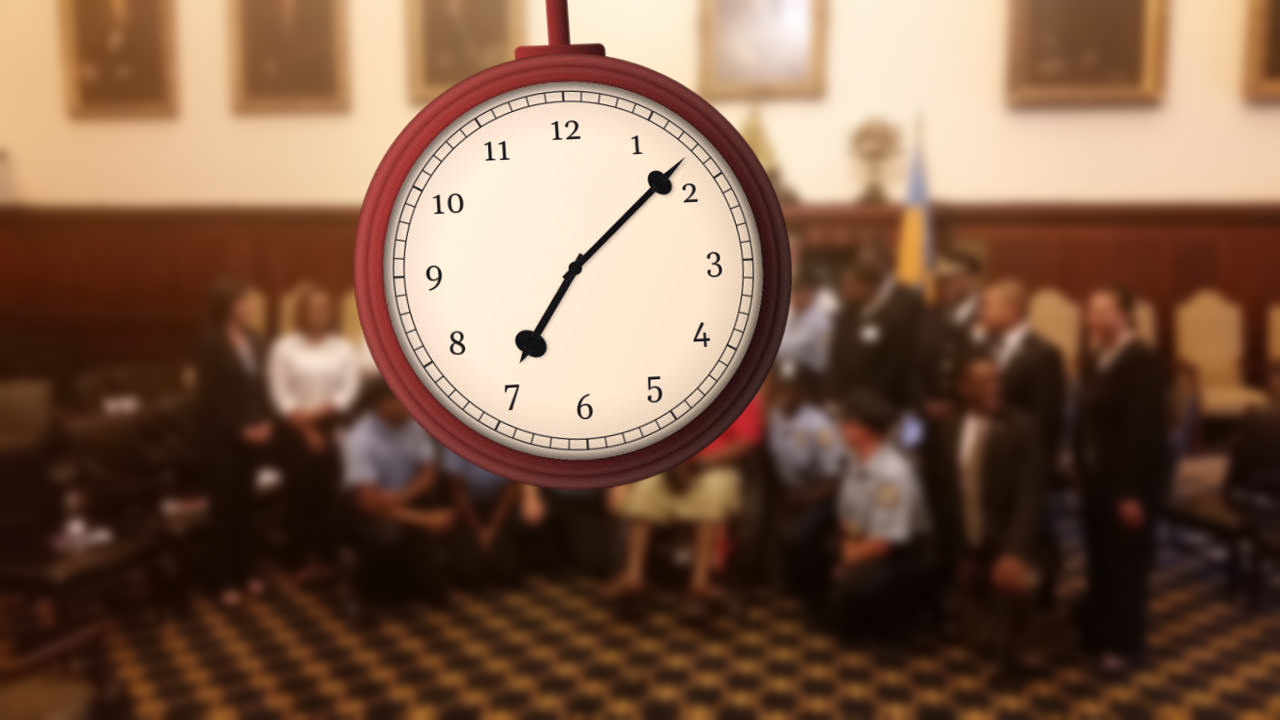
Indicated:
7.08
